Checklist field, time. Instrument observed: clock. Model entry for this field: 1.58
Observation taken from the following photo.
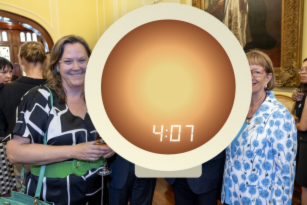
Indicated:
4.07
